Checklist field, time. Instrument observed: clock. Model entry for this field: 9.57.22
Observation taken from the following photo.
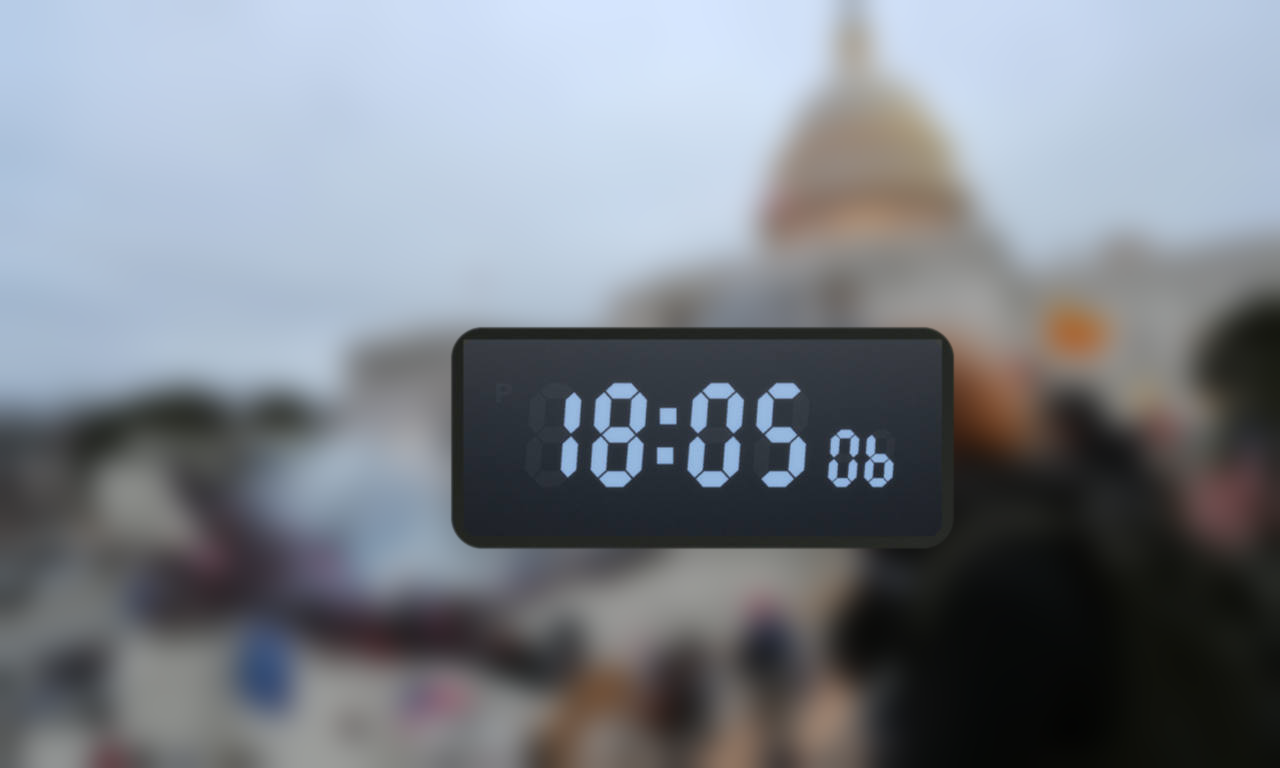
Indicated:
18.05.06
